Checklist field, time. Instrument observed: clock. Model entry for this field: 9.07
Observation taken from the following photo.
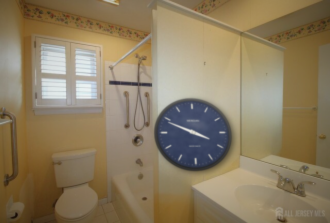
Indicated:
3.49
